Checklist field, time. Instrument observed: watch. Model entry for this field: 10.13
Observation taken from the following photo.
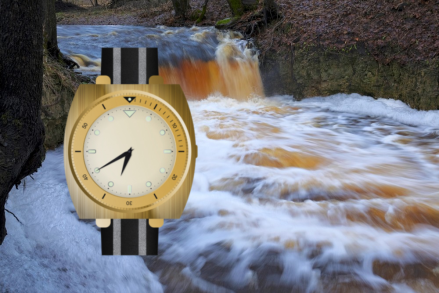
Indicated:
6.40
